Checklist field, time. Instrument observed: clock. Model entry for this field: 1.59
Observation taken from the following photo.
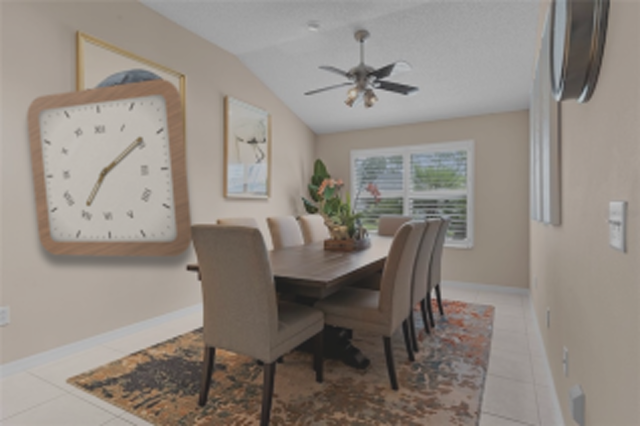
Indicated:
7.09
